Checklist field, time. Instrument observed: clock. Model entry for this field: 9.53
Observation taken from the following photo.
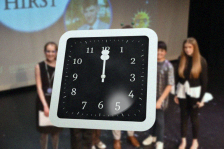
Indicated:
12.00
